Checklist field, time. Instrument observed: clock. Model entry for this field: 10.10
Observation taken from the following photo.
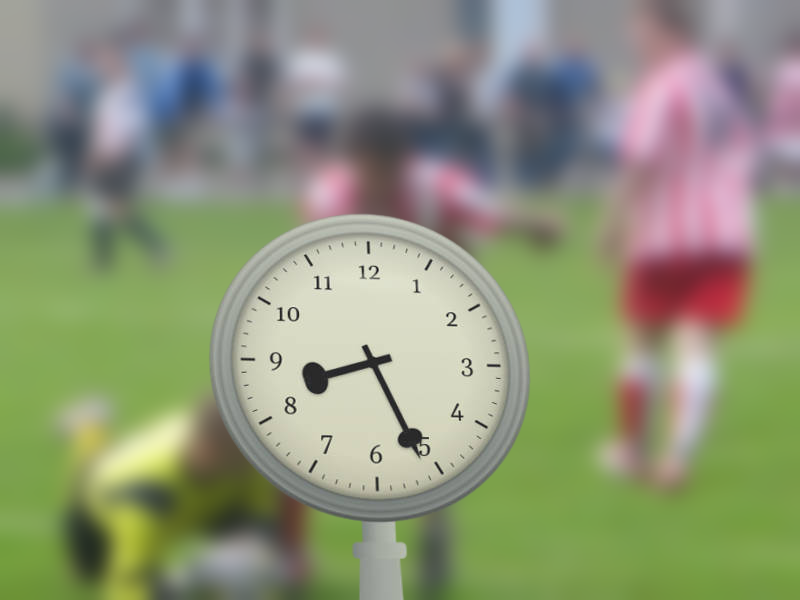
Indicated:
8.26
